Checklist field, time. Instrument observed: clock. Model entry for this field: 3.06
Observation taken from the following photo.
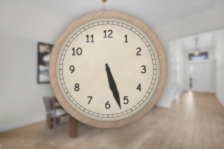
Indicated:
5.27
